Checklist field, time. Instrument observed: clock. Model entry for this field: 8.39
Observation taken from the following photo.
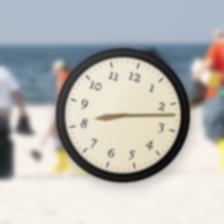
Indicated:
8.12
